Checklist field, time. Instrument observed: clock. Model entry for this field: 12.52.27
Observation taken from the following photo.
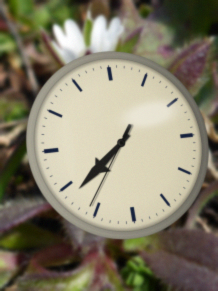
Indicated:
7.38.36
